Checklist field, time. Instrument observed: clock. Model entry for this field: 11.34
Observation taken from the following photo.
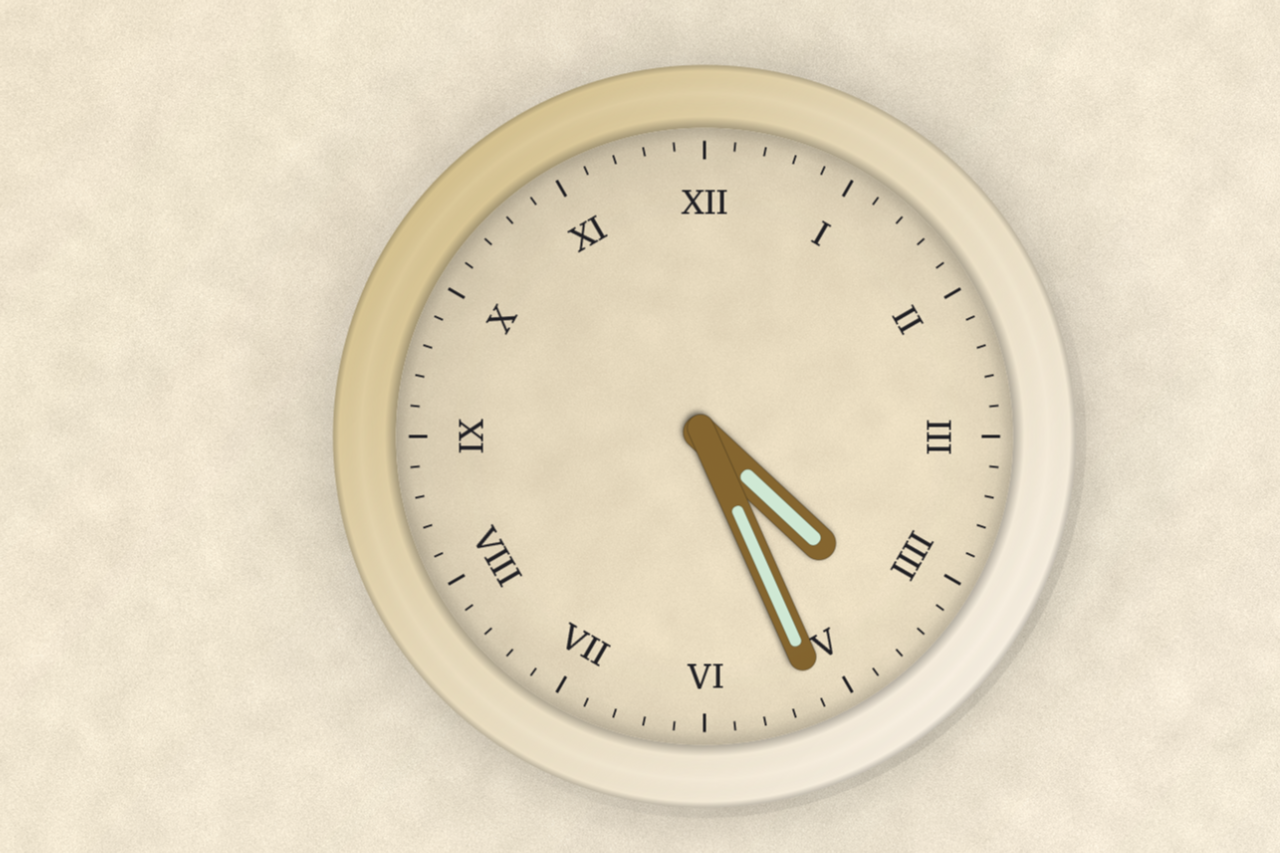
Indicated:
4.26
